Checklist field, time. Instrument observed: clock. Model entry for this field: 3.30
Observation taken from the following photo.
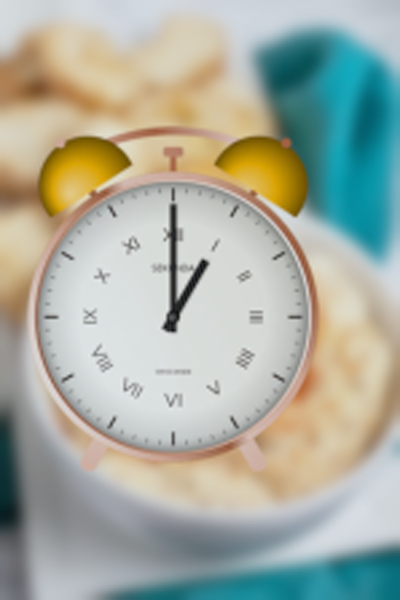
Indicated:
1.00
